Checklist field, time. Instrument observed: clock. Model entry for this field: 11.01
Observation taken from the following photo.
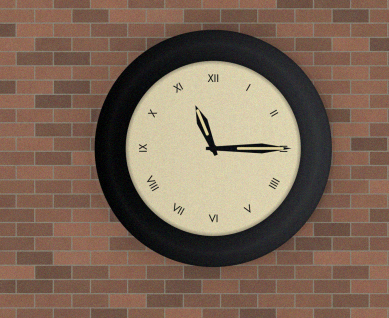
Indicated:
11.15
